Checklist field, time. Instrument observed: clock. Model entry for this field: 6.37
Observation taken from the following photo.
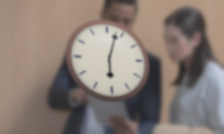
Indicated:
6.03
